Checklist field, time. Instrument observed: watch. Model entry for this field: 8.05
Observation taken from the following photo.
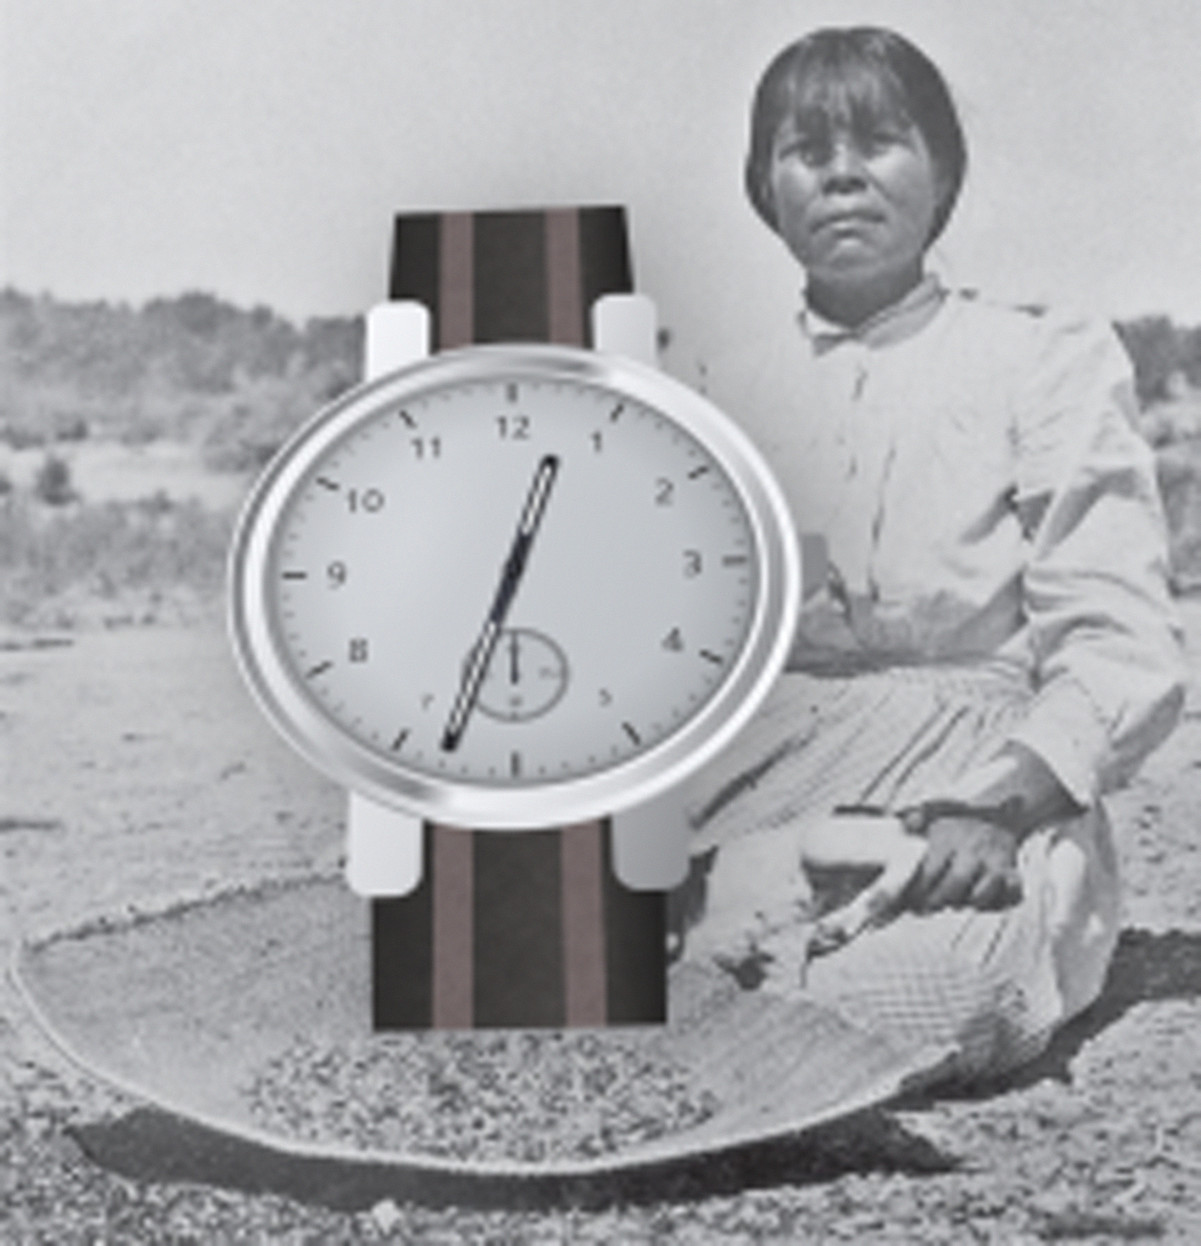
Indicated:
12.33
